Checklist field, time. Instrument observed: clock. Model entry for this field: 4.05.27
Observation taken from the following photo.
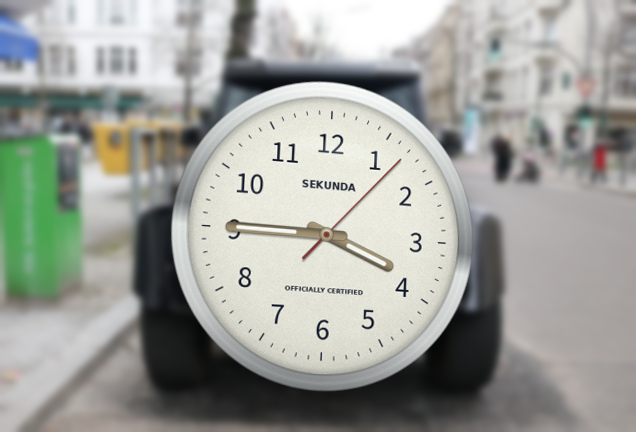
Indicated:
3.45.07
